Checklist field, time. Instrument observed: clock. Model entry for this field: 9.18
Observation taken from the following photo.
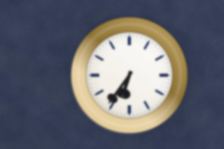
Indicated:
6.36
